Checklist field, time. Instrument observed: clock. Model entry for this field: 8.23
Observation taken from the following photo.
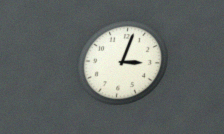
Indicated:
3.02
